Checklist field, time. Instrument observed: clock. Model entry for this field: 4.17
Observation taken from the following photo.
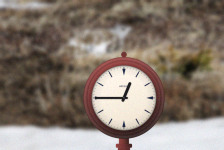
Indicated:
12.45
